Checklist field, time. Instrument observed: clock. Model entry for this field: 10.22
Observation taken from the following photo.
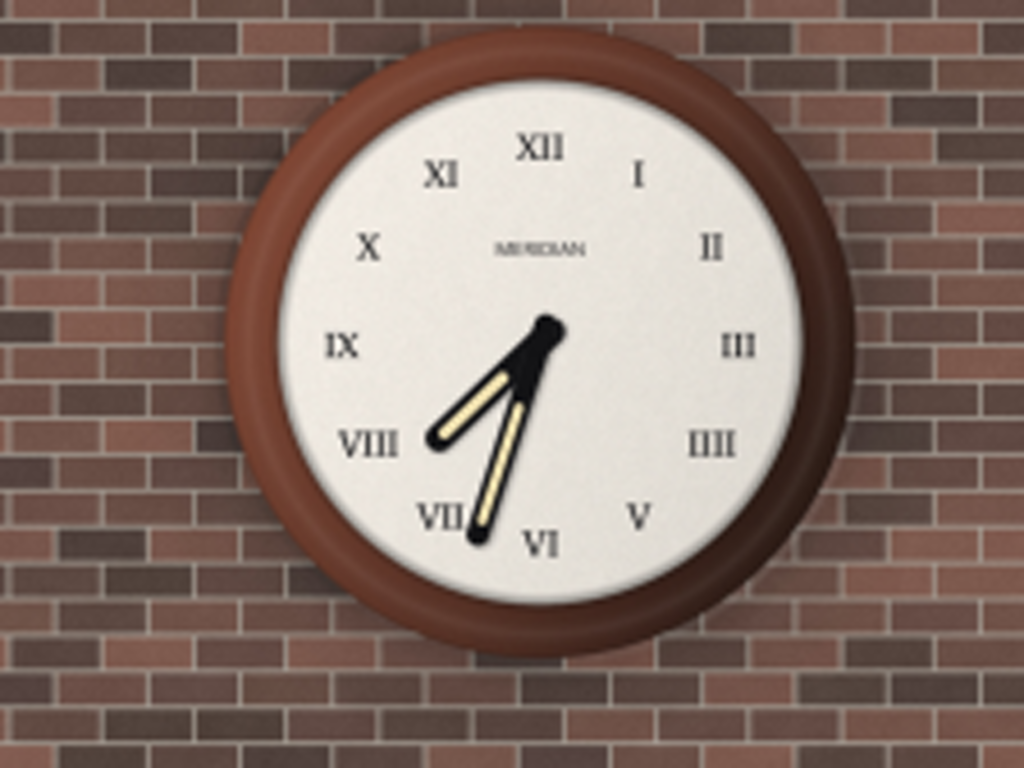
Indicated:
7.33
